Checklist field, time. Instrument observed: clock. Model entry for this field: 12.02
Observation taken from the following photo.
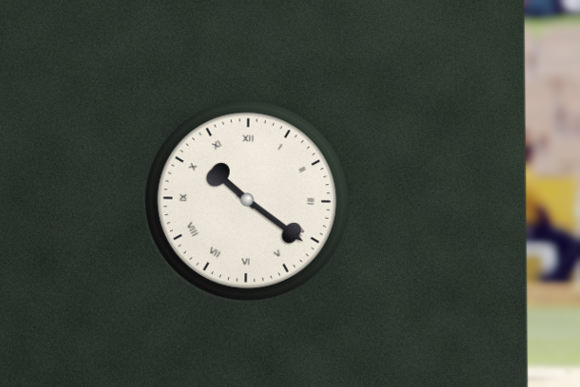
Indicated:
10.21
